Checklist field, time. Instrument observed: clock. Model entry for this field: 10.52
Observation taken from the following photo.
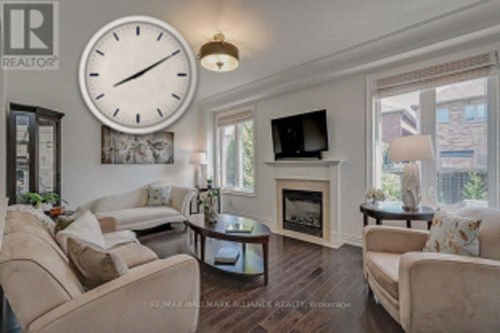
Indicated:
8.10
